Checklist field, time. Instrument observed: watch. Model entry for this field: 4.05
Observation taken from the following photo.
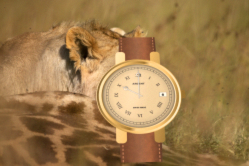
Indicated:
10.00
